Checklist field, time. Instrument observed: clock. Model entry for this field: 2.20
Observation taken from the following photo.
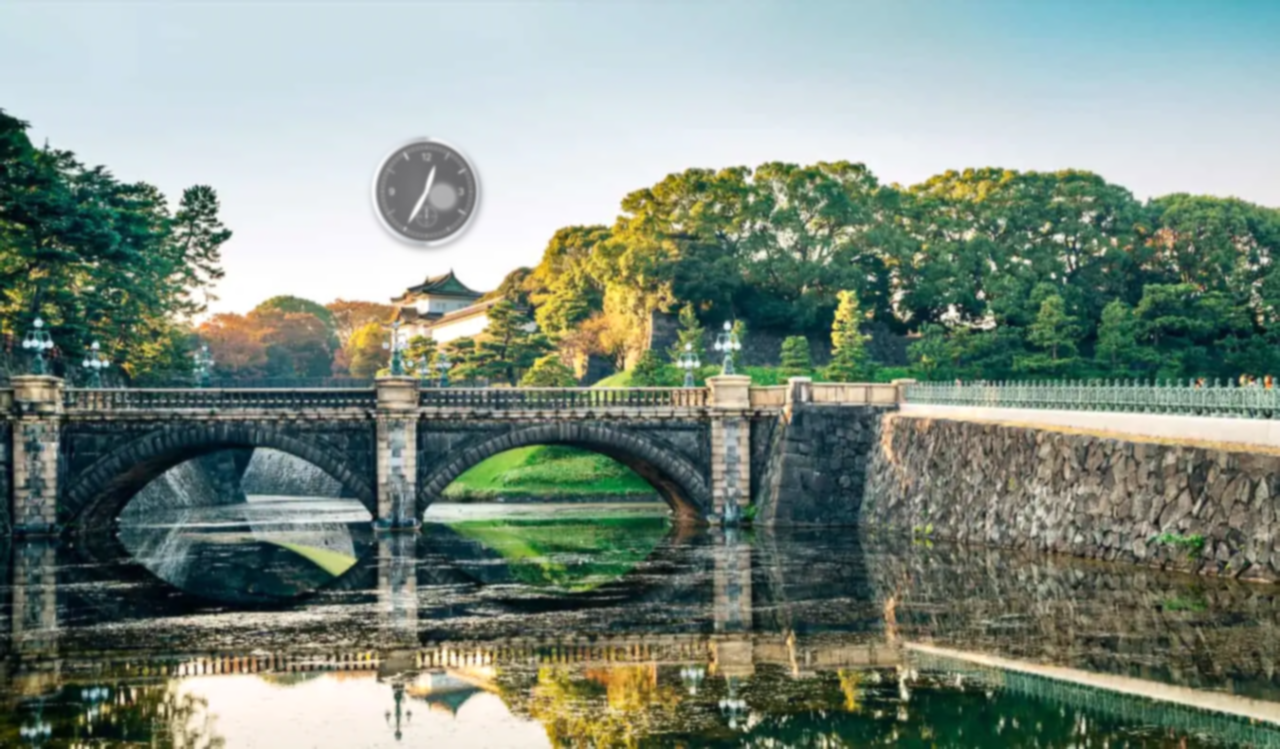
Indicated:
12.35
